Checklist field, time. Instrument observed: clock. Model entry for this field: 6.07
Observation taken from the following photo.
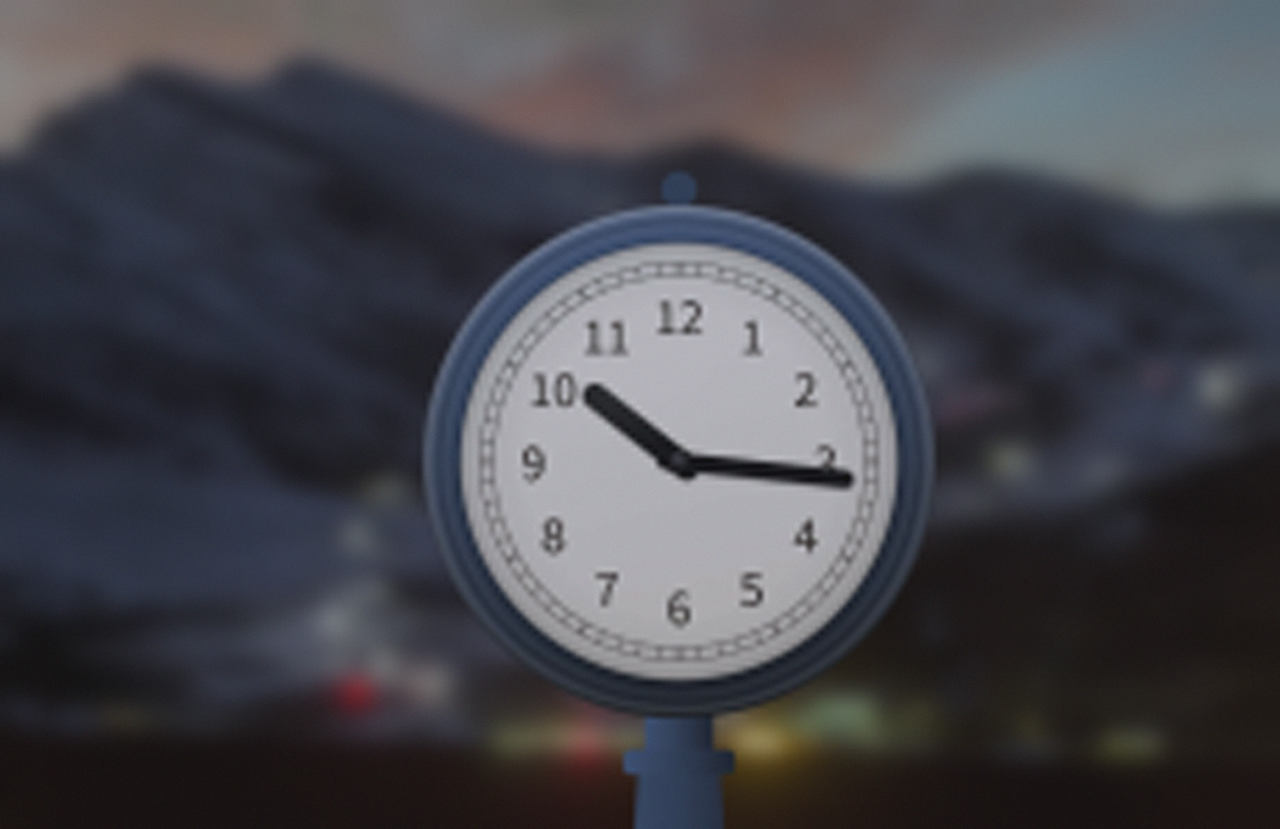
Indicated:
10.16
